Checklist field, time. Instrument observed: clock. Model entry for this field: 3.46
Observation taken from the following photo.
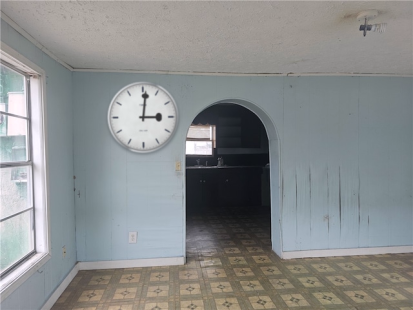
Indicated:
3.01
